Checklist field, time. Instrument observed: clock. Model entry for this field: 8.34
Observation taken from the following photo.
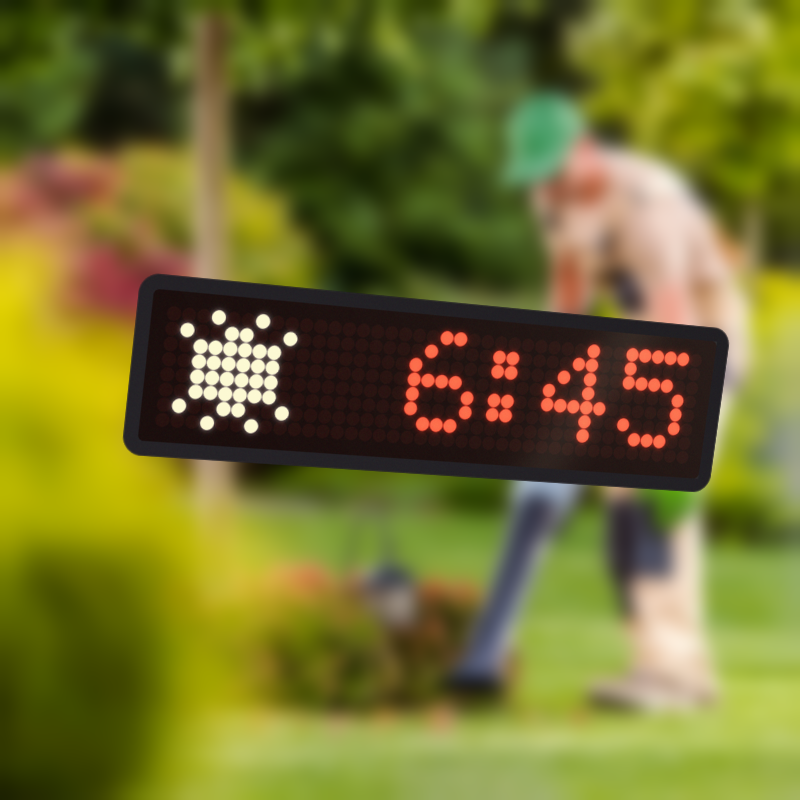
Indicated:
6.45
